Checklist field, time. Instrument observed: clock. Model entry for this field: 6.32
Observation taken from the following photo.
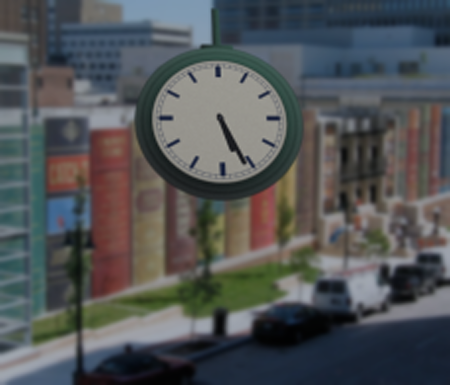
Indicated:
5.26
